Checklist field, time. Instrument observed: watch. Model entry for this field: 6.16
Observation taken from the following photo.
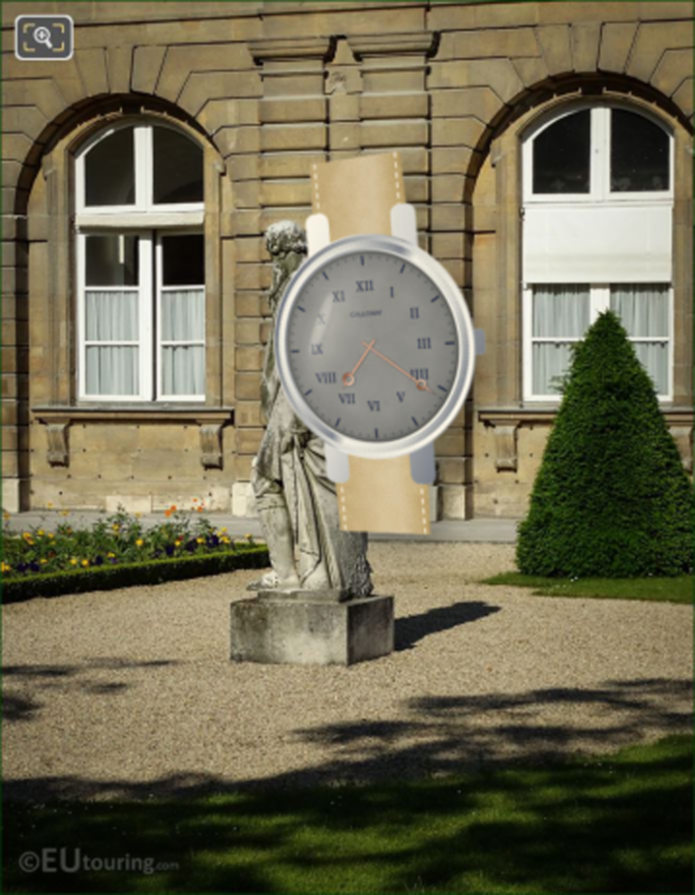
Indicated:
7.21
